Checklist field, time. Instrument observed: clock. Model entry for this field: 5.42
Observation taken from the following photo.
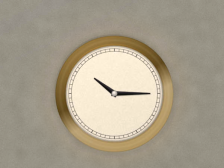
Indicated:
10.15
